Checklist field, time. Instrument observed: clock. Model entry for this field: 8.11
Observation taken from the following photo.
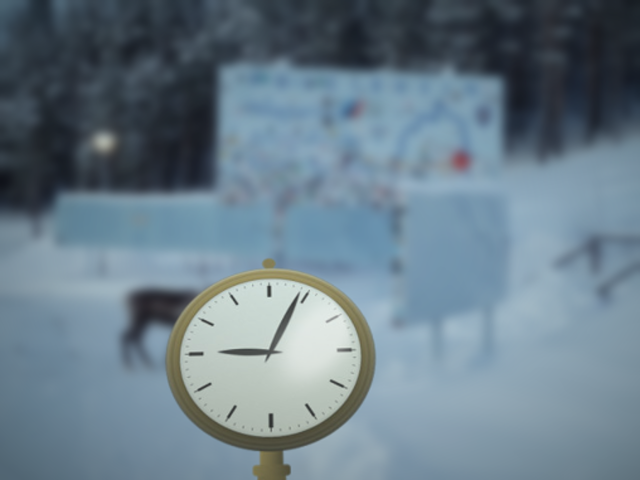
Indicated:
9.04
